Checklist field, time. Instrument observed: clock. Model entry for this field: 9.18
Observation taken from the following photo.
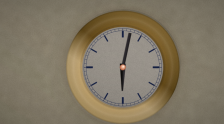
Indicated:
6.02
